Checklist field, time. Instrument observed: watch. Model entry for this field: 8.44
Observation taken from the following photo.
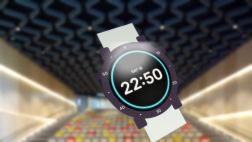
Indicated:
22.50
